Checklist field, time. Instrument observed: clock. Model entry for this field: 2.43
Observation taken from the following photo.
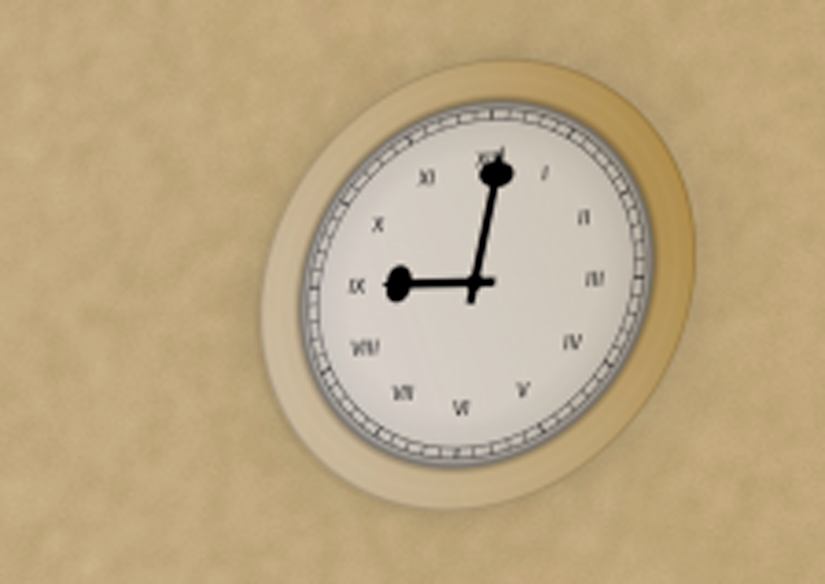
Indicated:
9.01
